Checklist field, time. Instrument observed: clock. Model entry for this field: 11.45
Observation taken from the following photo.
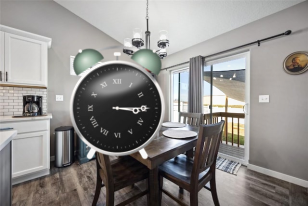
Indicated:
3.15
